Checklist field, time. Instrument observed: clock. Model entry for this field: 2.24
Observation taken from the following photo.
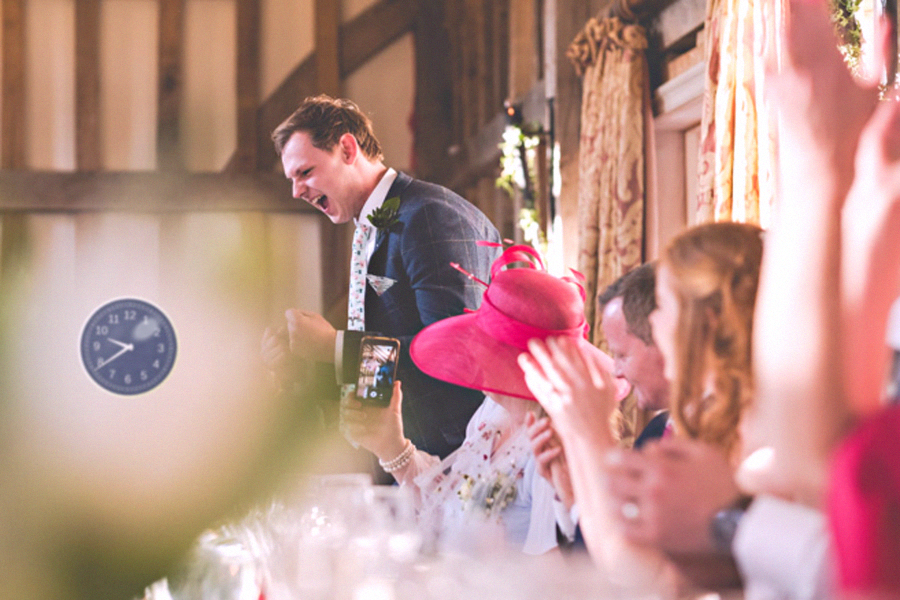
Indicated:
9.39
